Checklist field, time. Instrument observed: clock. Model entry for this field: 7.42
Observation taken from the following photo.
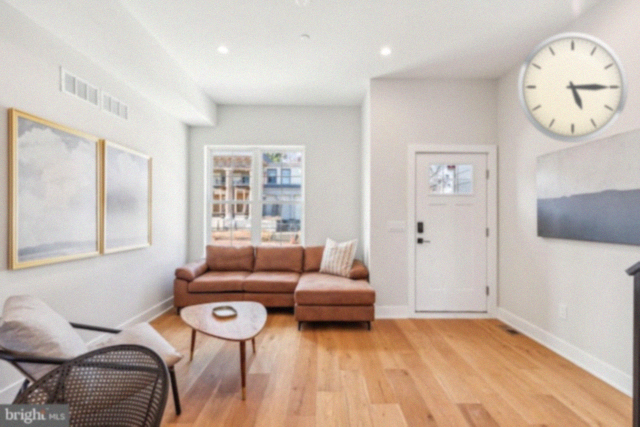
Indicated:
5.15
